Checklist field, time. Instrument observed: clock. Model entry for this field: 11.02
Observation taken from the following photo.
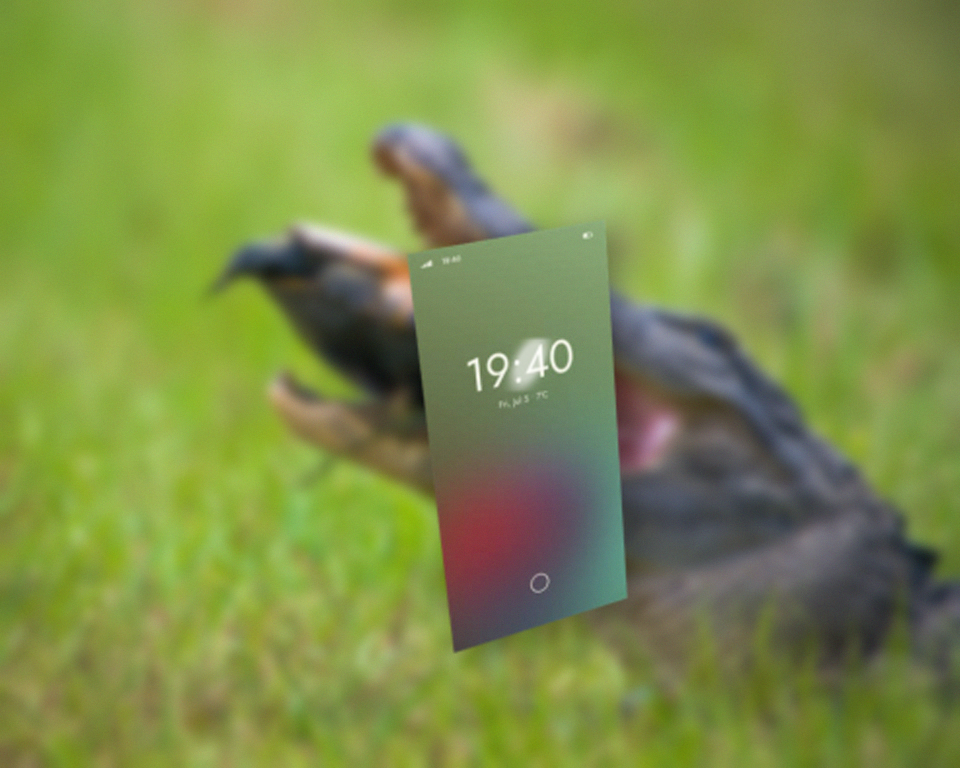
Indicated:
19.40
